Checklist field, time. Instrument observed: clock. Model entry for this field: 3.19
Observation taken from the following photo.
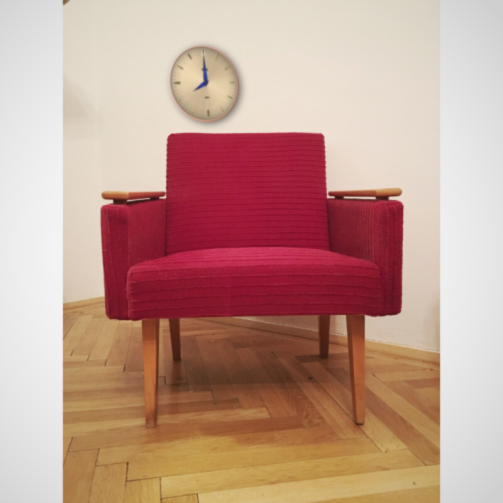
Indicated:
8.00
